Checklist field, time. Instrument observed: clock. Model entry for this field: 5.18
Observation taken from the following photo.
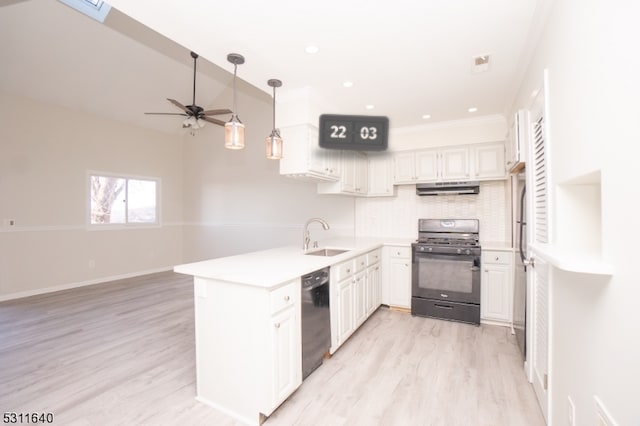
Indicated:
22.03
